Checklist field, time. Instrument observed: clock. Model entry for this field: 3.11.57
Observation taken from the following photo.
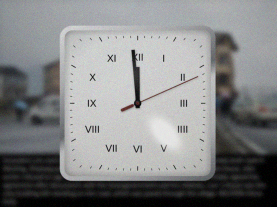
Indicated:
11.59.11
